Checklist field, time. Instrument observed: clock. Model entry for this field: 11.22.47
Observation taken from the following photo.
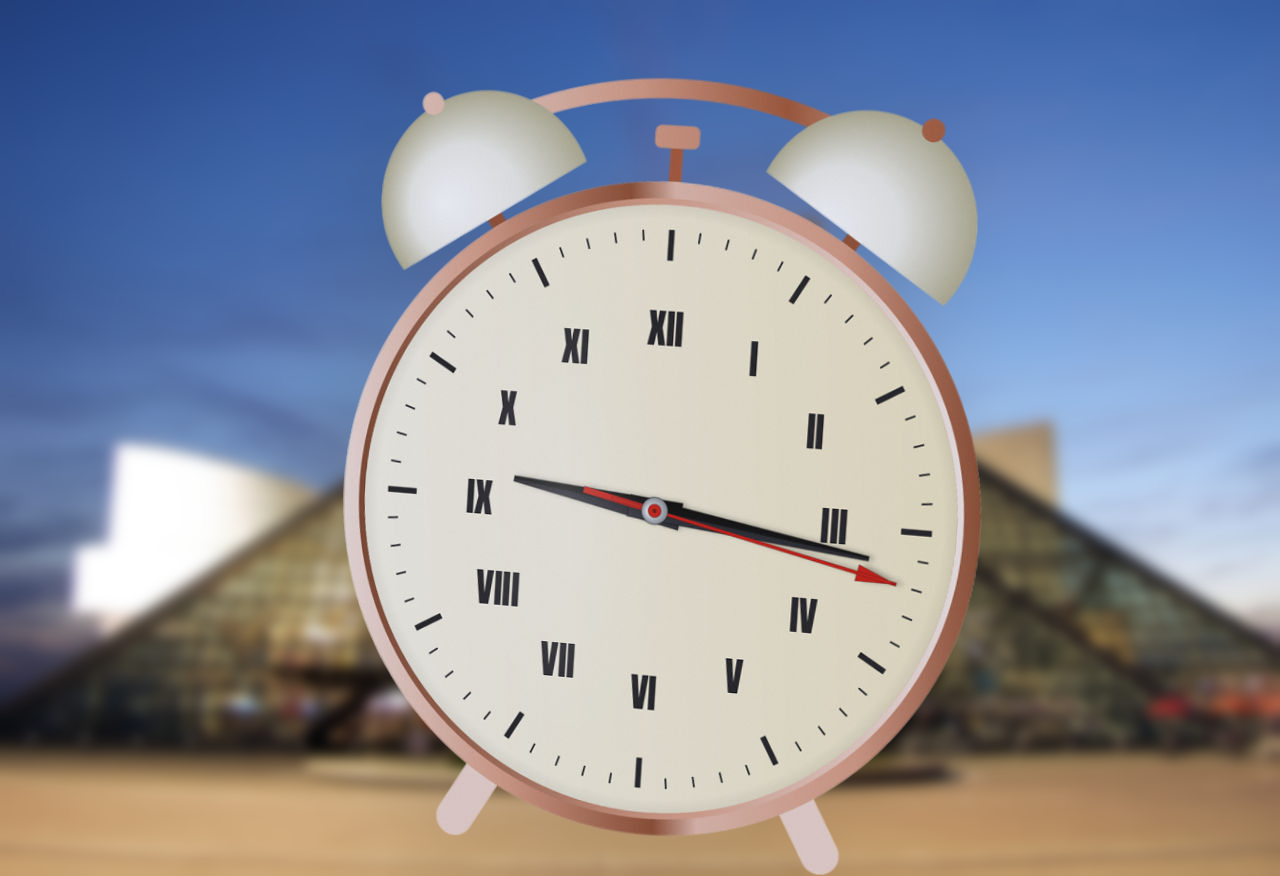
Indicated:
9.16.17
